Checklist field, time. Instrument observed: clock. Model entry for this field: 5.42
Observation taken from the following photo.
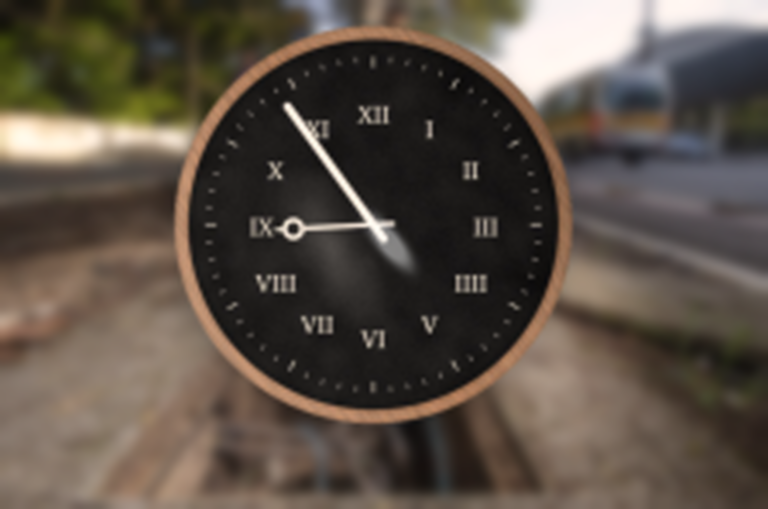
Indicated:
8.54
